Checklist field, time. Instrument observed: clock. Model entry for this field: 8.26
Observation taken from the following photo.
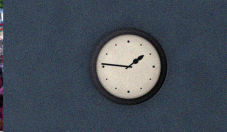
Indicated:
1.46
